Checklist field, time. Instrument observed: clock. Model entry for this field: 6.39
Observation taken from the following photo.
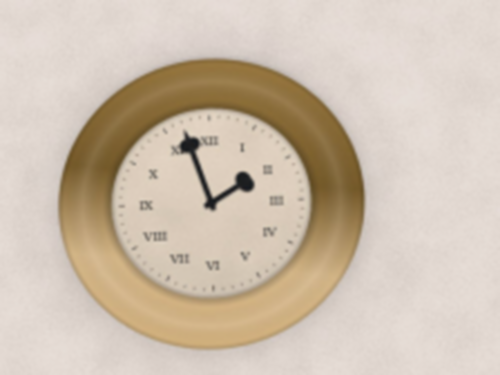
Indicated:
1.57
